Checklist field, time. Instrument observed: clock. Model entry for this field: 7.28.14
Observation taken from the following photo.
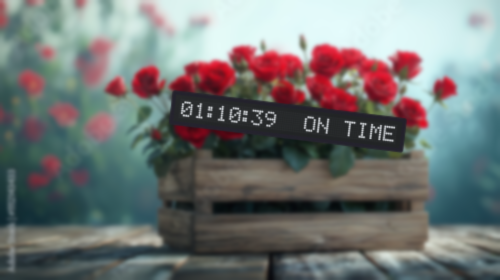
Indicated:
1.10.39
